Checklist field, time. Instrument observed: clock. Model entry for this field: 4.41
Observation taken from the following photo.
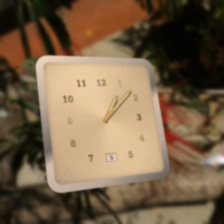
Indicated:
1.08
